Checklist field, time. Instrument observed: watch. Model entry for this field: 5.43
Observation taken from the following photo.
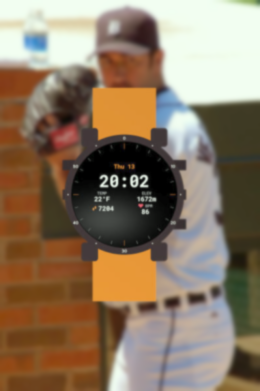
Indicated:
20.02
